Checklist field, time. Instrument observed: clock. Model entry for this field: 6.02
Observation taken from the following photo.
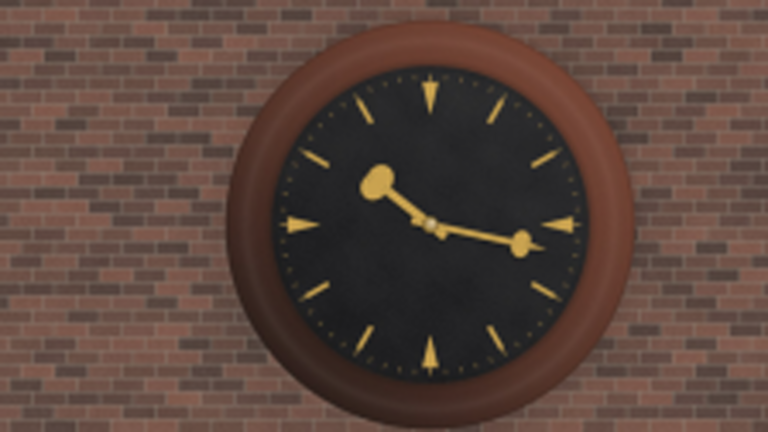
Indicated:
10.17
